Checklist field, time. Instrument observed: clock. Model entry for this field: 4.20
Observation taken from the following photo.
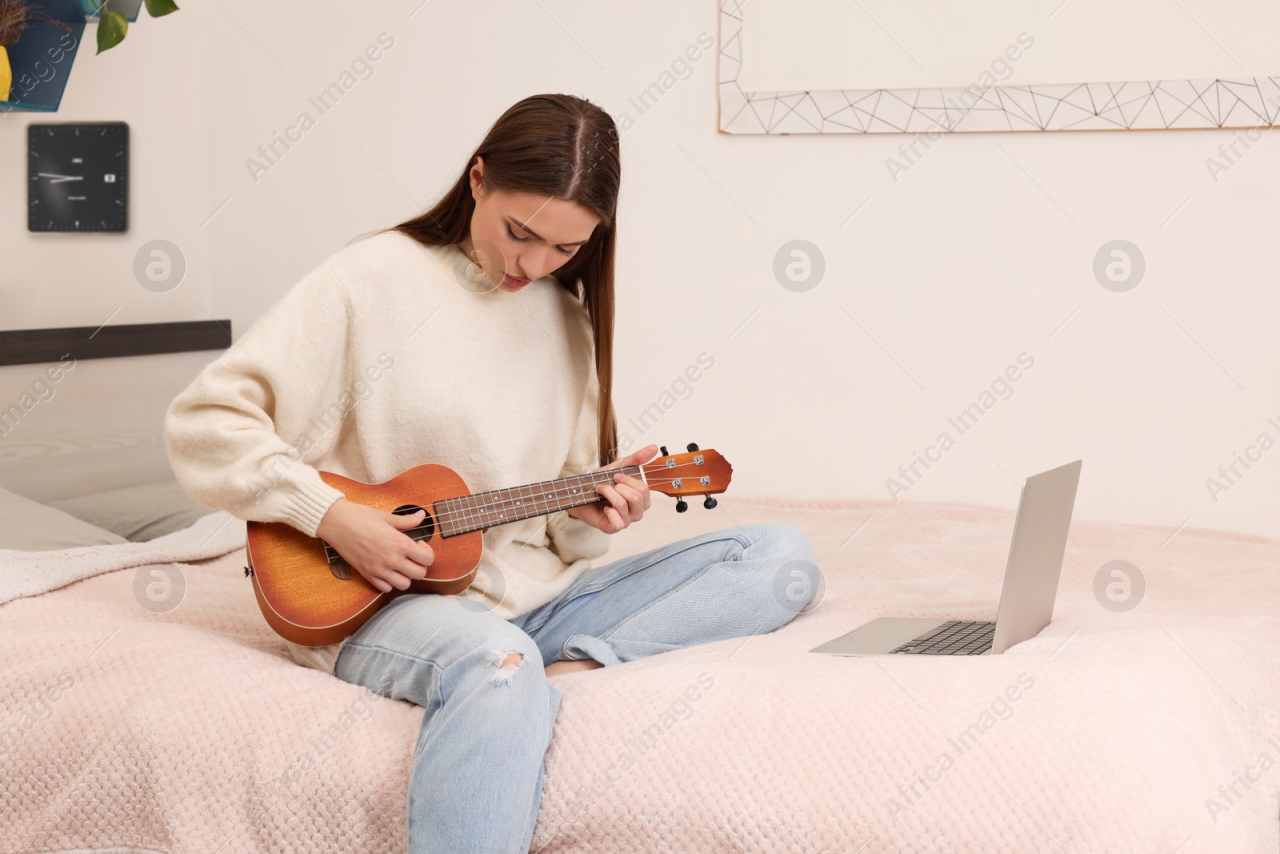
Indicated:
8.46
